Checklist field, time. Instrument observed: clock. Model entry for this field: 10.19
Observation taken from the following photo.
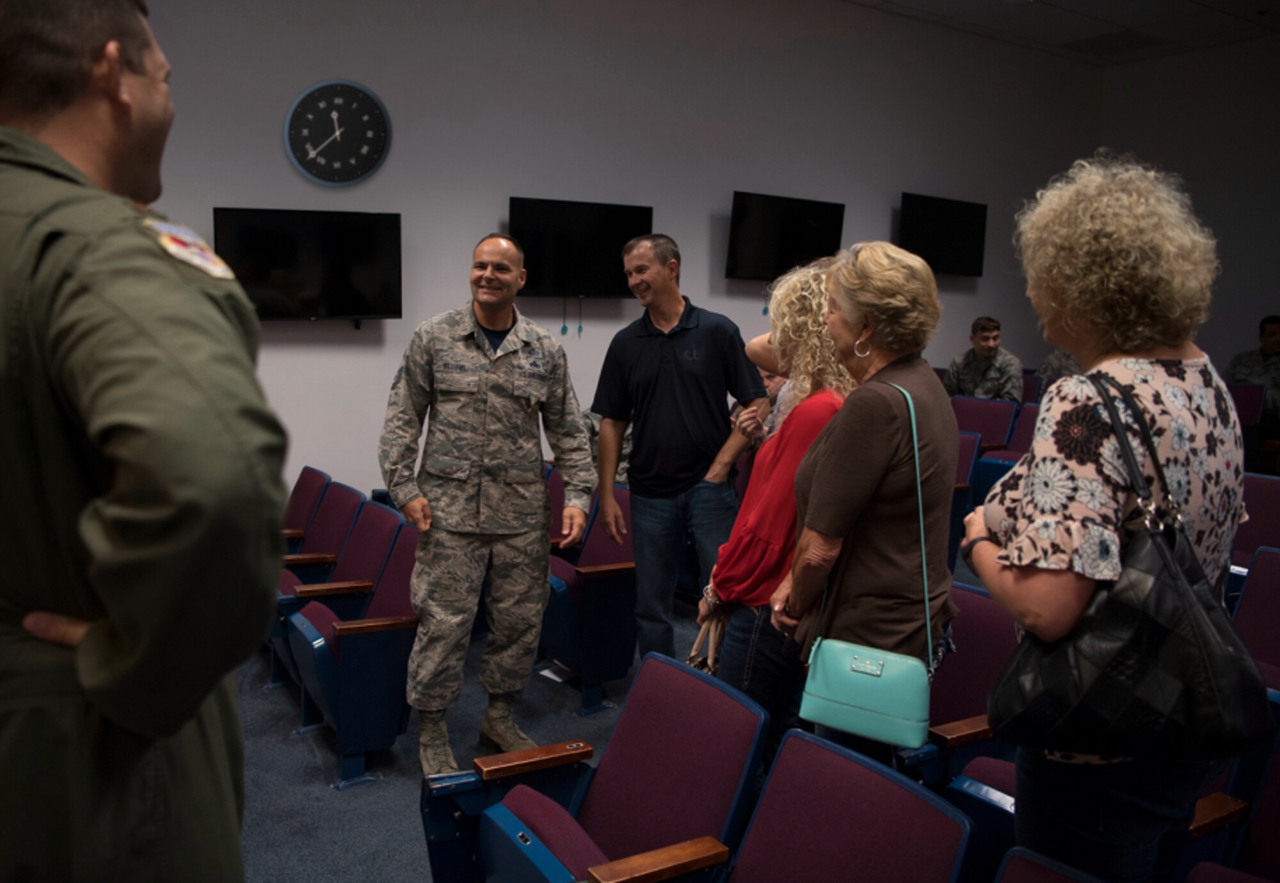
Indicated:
11.38
